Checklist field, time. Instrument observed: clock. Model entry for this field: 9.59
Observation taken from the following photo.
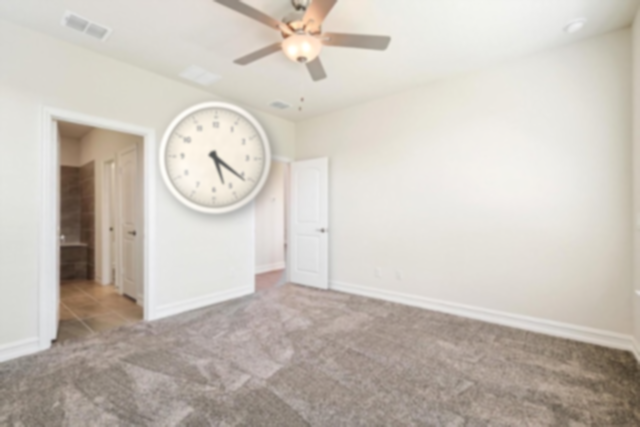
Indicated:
5.21
